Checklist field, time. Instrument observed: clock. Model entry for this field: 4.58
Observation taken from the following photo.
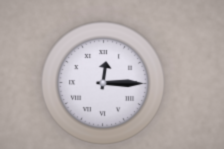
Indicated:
12.15
